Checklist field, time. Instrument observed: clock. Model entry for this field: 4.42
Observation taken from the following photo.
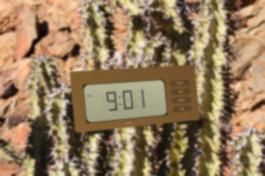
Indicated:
9.01
